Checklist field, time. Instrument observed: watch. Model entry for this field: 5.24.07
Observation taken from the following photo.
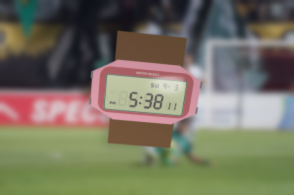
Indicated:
5.38.11
